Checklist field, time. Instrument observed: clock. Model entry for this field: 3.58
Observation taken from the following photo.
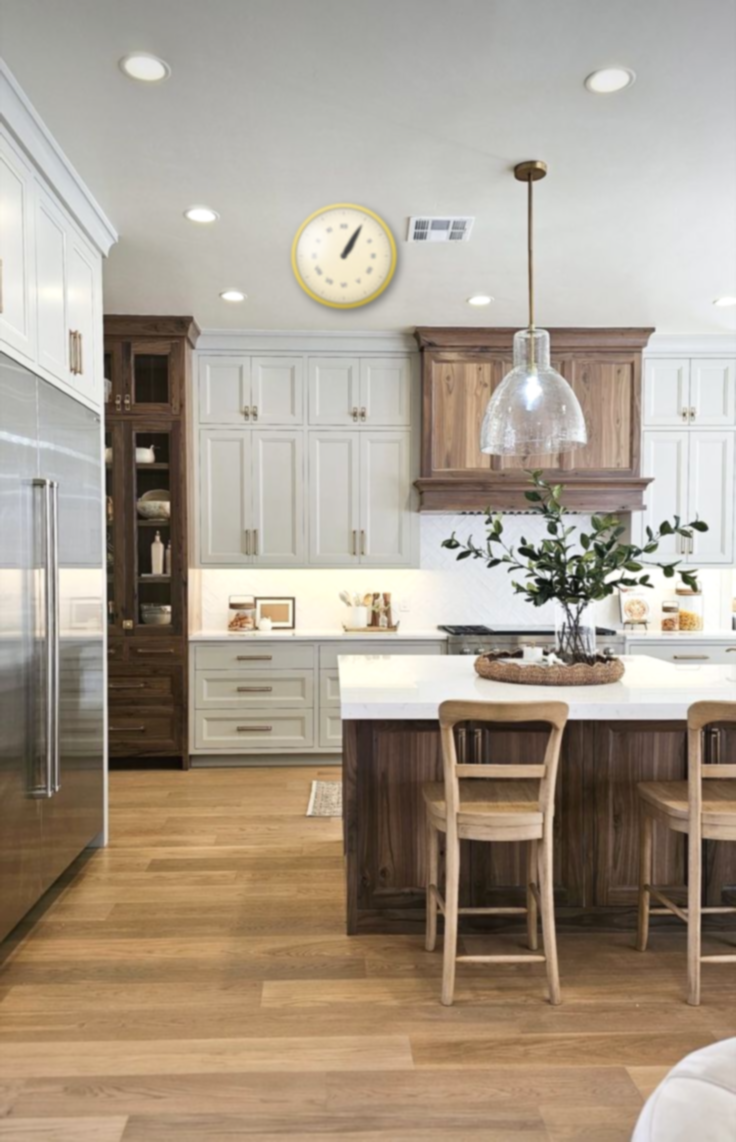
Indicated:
1.05
